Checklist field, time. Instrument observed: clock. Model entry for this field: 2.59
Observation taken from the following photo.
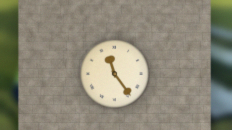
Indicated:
11.24
